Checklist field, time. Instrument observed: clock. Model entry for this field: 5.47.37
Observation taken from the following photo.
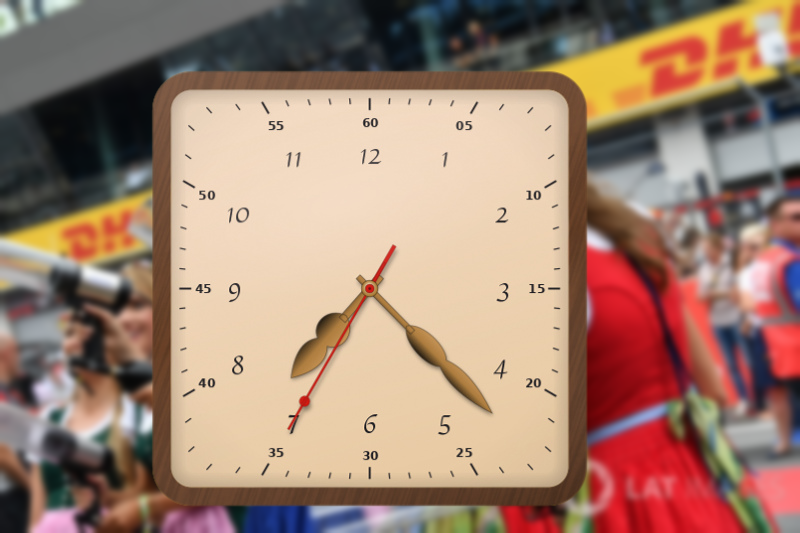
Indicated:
7.22.35
